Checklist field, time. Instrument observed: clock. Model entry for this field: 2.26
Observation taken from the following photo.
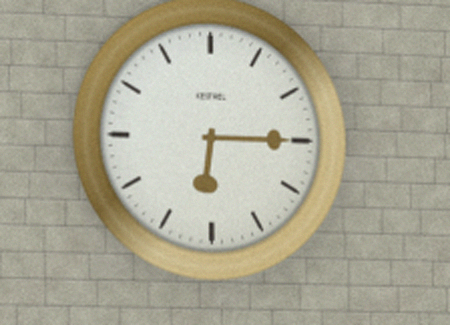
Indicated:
6.15
